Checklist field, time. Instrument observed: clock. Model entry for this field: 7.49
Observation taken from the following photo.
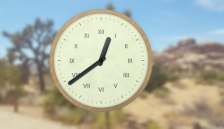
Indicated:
12.39
